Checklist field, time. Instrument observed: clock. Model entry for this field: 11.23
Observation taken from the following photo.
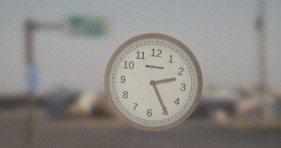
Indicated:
2.25
